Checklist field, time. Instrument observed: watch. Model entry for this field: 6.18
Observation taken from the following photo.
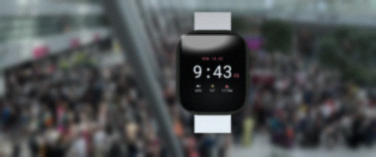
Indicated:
9.43
